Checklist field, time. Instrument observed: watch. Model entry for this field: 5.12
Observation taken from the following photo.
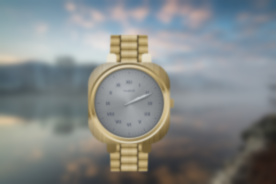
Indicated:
2.11
